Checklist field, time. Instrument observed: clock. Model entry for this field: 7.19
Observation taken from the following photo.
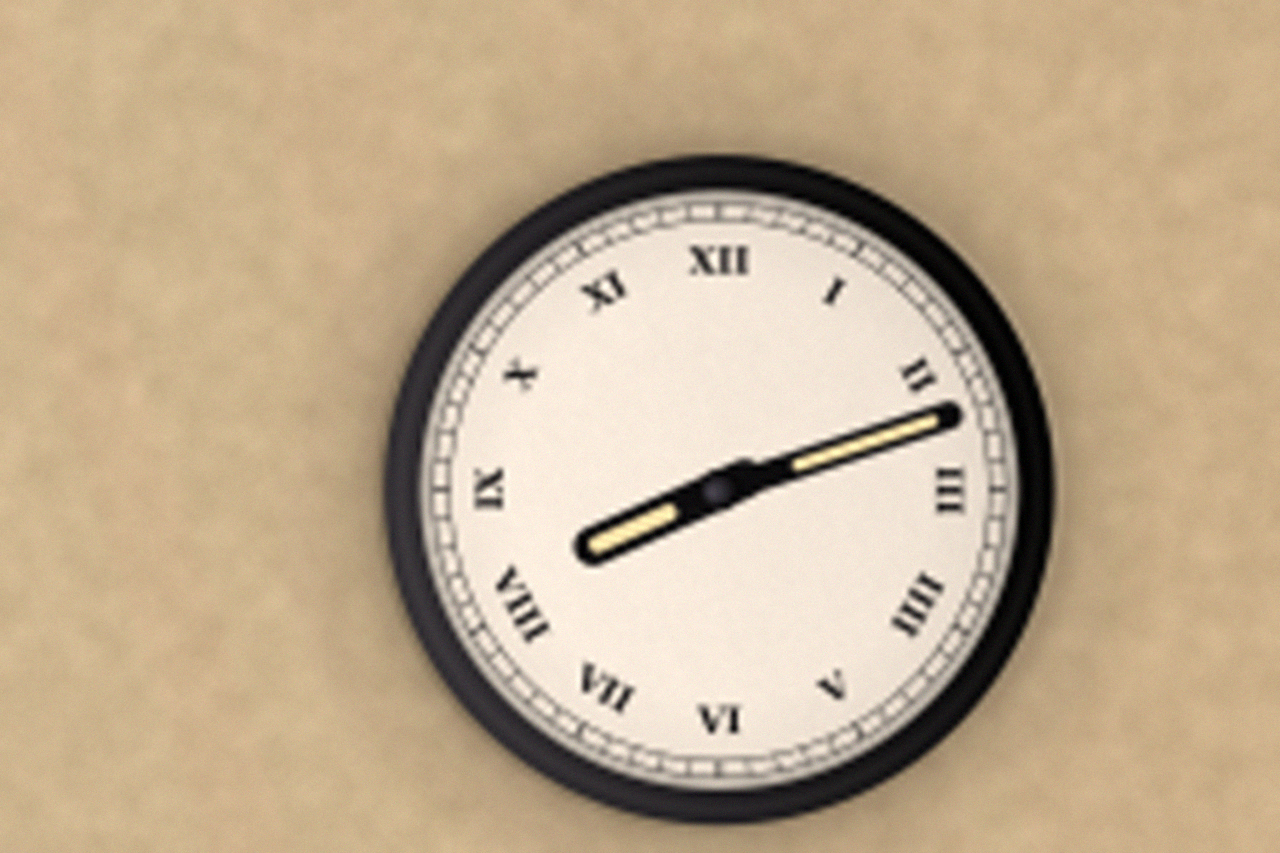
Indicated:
8.12
